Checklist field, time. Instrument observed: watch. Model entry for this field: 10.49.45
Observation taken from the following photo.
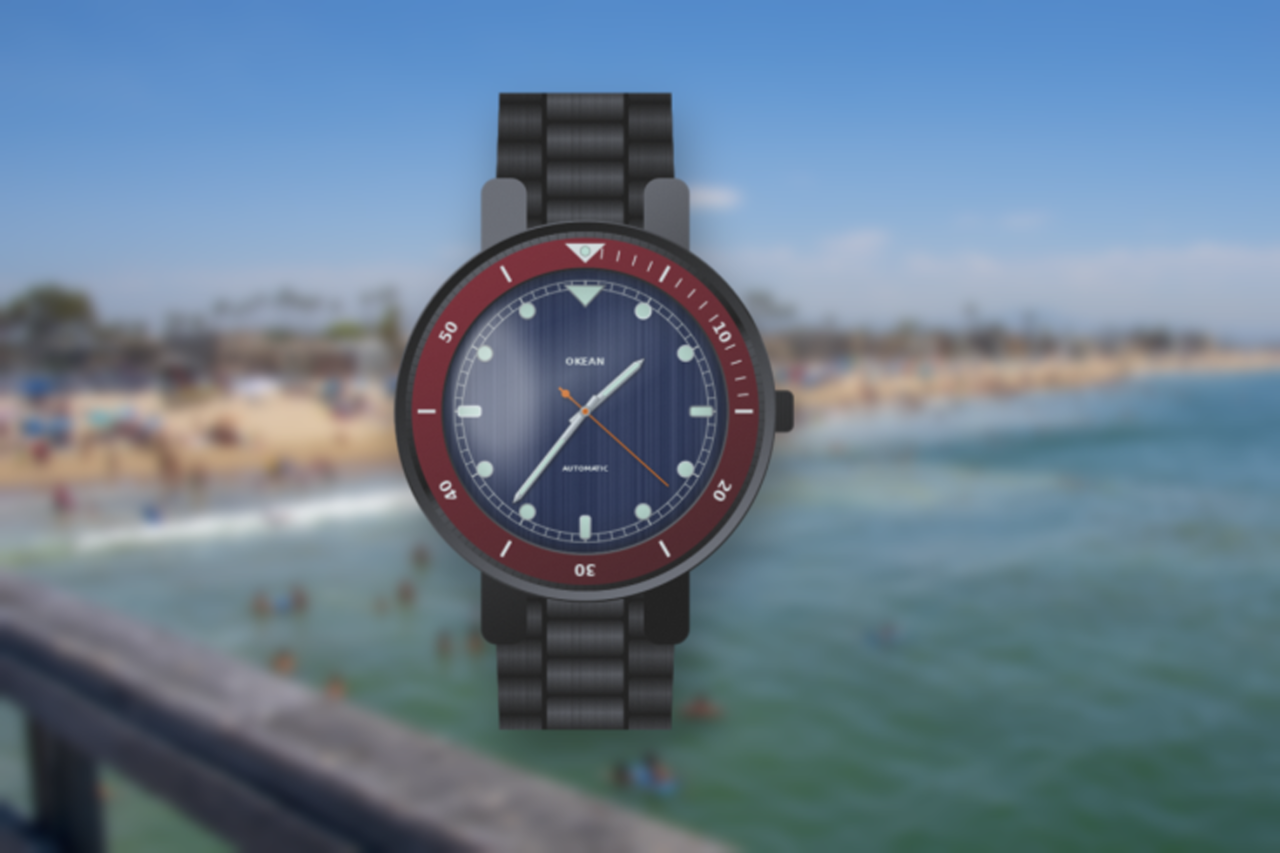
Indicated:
1.36.22
